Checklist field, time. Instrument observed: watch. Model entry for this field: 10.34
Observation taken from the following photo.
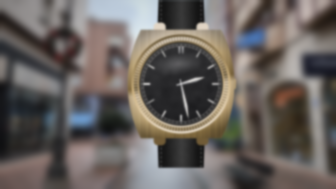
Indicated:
2.28
